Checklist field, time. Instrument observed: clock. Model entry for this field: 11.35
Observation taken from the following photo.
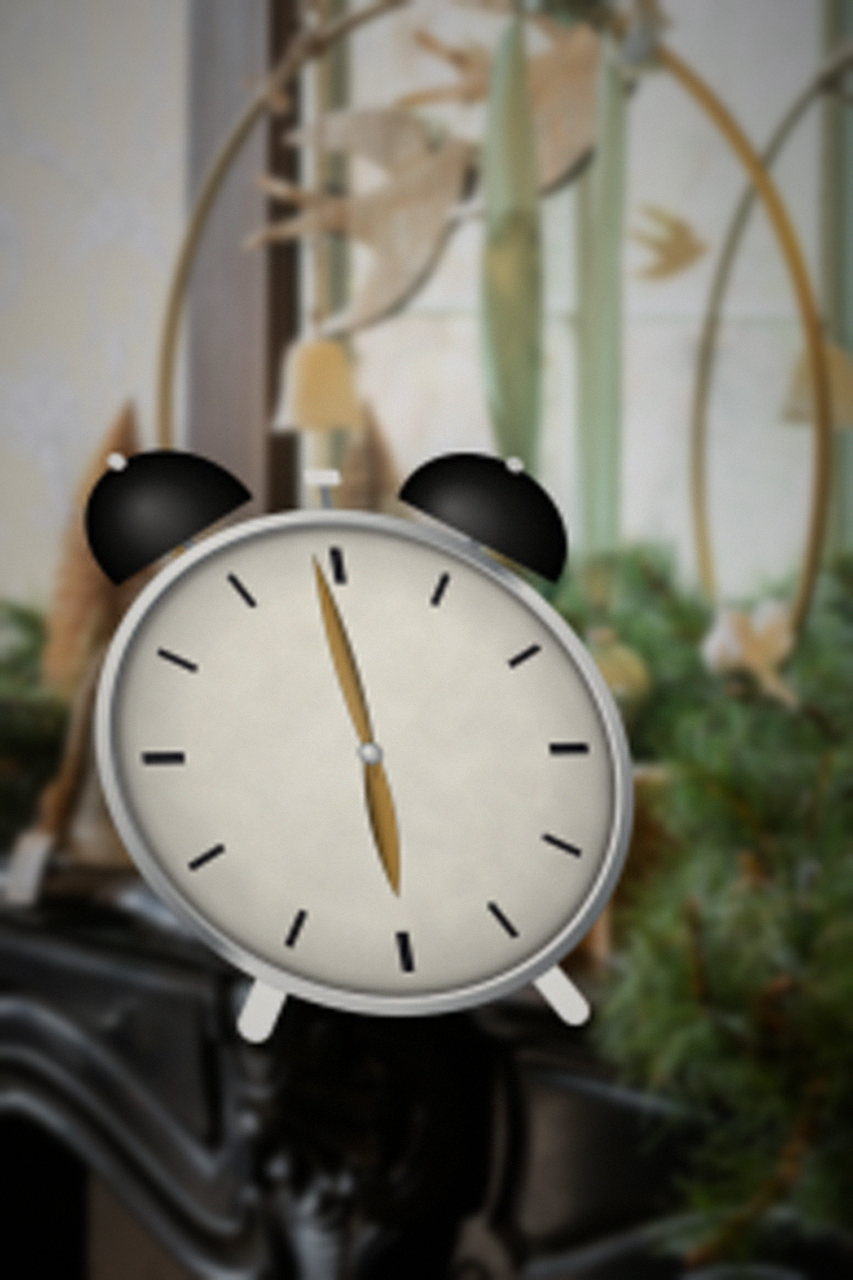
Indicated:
5.59
